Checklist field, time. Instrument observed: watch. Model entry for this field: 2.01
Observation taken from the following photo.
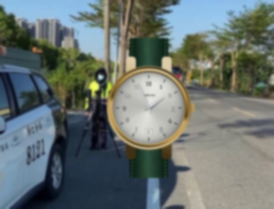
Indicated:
1.56
